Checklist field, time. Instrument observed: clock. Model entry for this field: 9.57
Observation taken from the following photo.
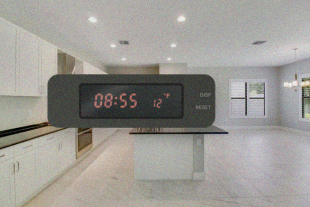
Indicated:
8.55
